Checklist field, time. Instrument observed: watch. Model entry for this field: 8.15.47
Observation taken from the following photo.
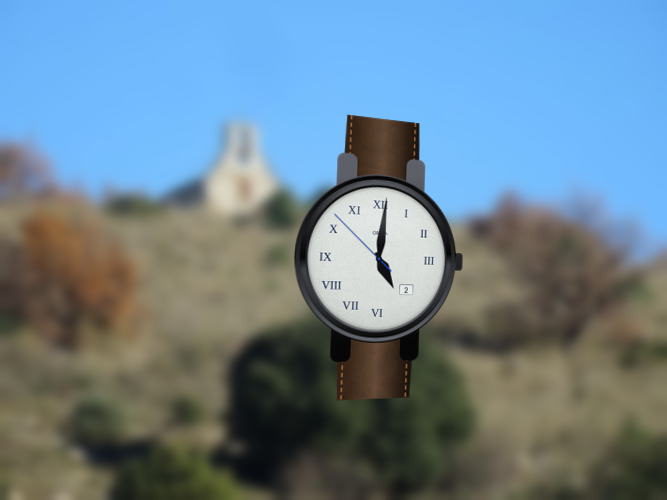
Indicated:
5.00.52
